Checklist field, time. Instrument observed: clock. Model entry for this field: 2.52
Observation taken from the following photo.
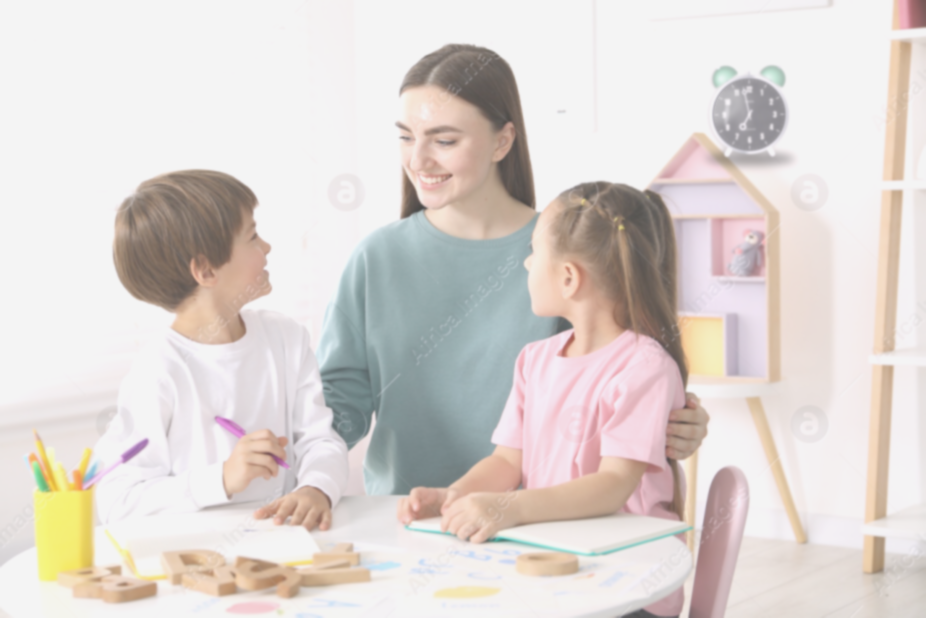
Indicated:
6.58
